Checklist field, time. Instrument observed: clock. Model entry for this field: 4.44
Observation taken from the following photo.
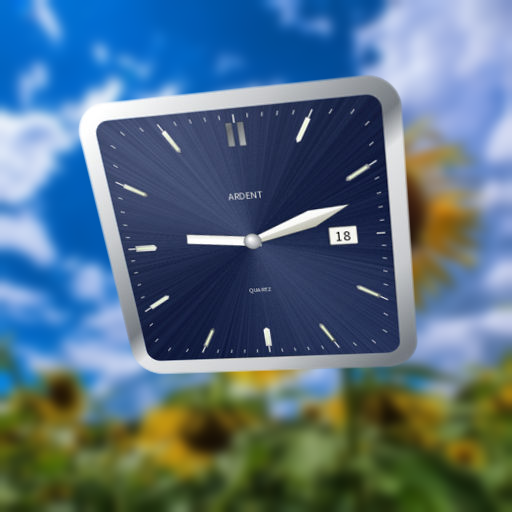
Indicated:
9.12
